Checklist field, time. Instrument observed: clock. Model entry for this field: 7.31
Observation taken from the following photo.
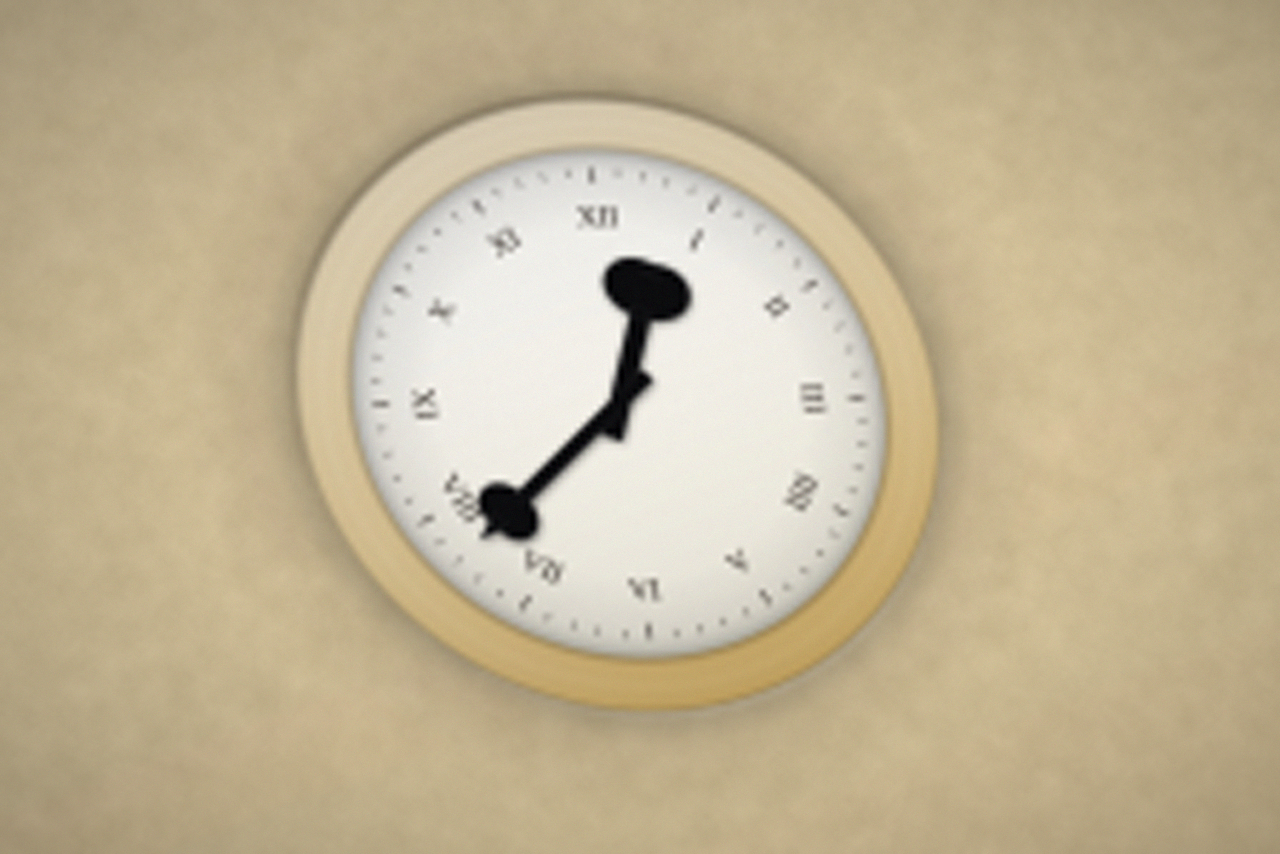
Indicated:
12.38
